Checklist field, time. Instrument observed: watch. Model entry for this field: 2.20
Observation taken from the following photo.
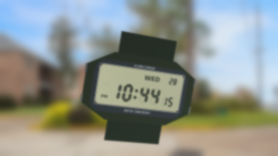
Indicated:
10.44
